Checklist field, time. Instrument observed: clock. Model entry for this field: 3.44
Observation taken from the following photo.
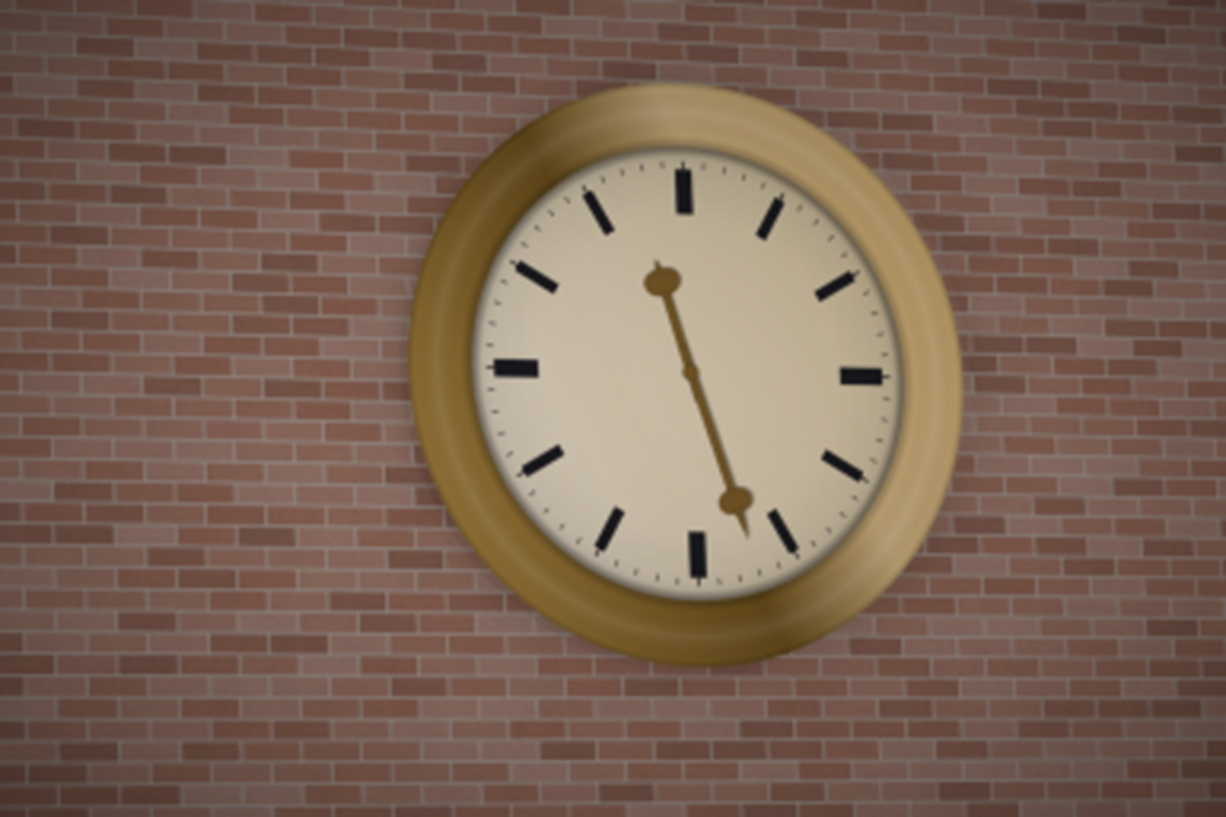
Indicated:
11.27
